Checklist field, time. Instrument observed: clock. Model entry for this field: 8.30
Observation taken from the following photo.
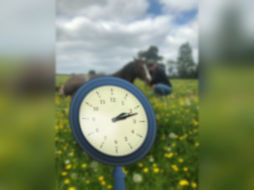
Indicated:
2.12
